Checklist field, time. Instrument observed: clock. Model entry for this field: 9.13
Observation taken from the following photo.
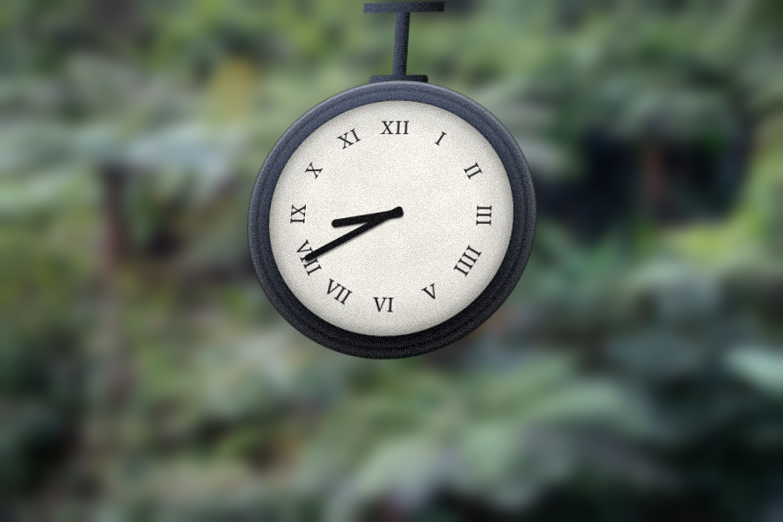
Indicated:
8.40
